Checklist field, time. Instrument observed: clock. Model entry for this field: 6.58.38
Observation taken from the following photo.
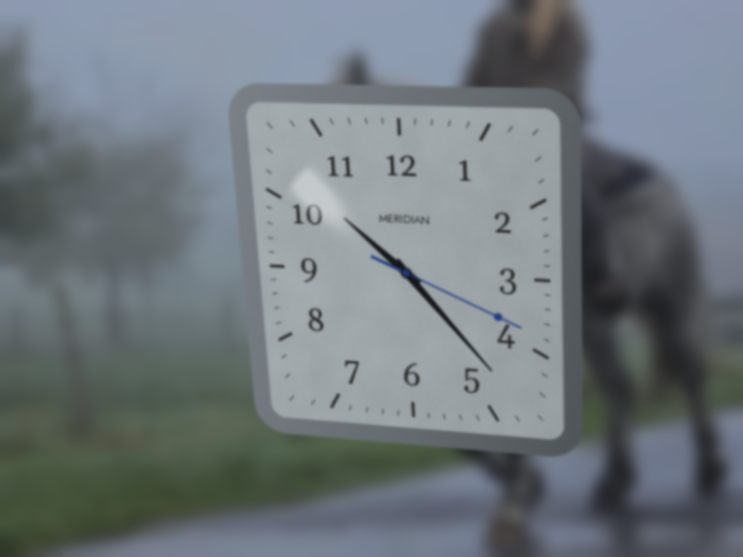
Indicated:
10.23.19
